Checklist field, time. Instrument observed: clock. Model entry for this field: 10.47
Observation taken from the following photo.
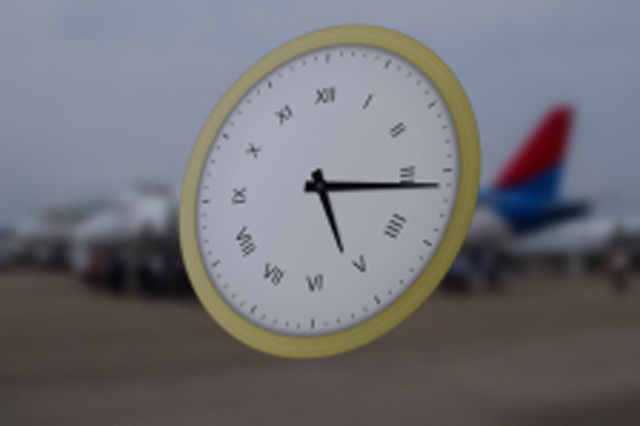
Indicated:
5.16
